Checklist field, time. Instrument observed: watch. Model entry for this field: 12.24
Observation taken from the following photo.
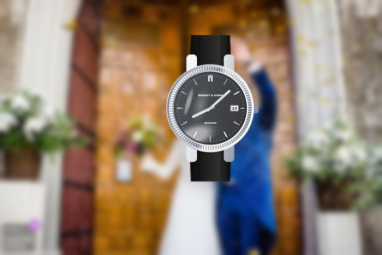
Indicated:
8.08
